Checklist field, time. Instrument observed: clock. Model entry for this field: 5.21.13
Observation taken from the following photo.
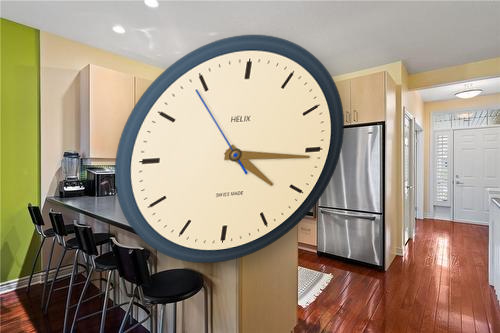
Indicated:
4.15.54
